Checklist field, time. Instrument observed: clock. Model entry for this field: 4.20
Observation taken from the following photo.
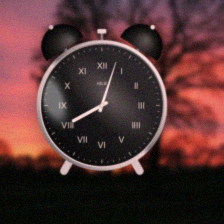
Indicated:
8.03
